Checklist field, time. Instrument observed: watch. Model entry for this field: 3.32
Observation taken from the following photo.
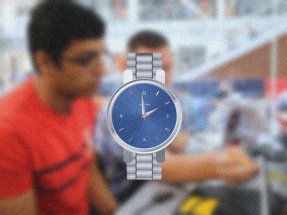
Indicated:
1.59
